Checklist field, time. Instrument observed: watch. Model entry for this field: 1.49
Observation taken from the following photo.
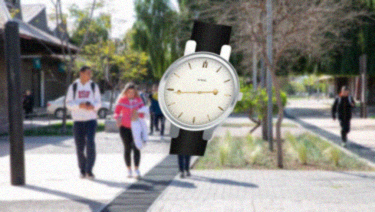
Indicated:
2.44
